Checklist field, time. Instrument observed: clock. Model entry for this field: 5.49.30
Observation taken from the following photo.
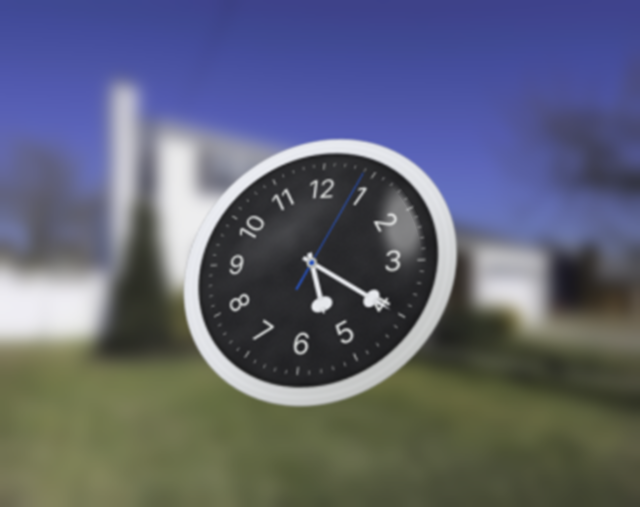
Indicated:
5.20.04
